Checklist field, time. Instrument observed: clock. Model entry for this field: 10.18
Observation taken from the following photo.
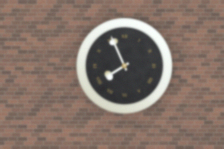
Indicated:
7.56
